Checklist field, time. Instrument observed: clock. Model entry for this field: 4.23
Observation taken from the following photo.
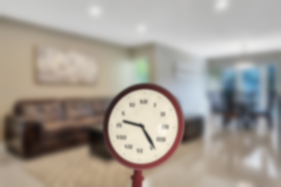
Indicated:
9.24
